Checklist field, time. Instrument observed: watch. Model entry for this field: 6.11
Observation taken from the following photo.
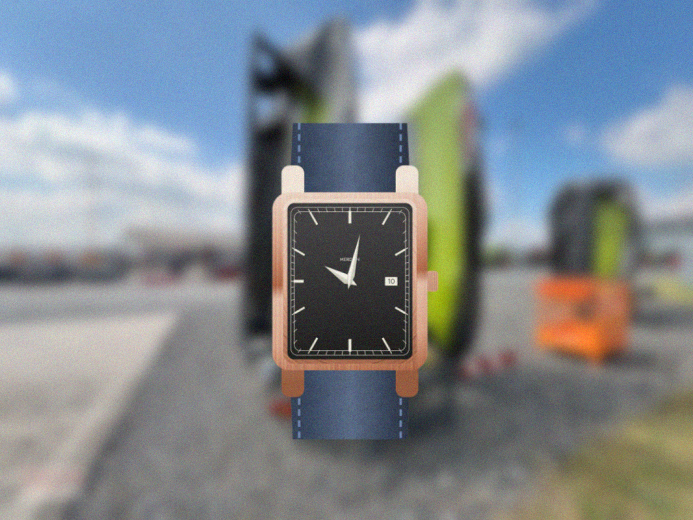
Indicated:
10.02
